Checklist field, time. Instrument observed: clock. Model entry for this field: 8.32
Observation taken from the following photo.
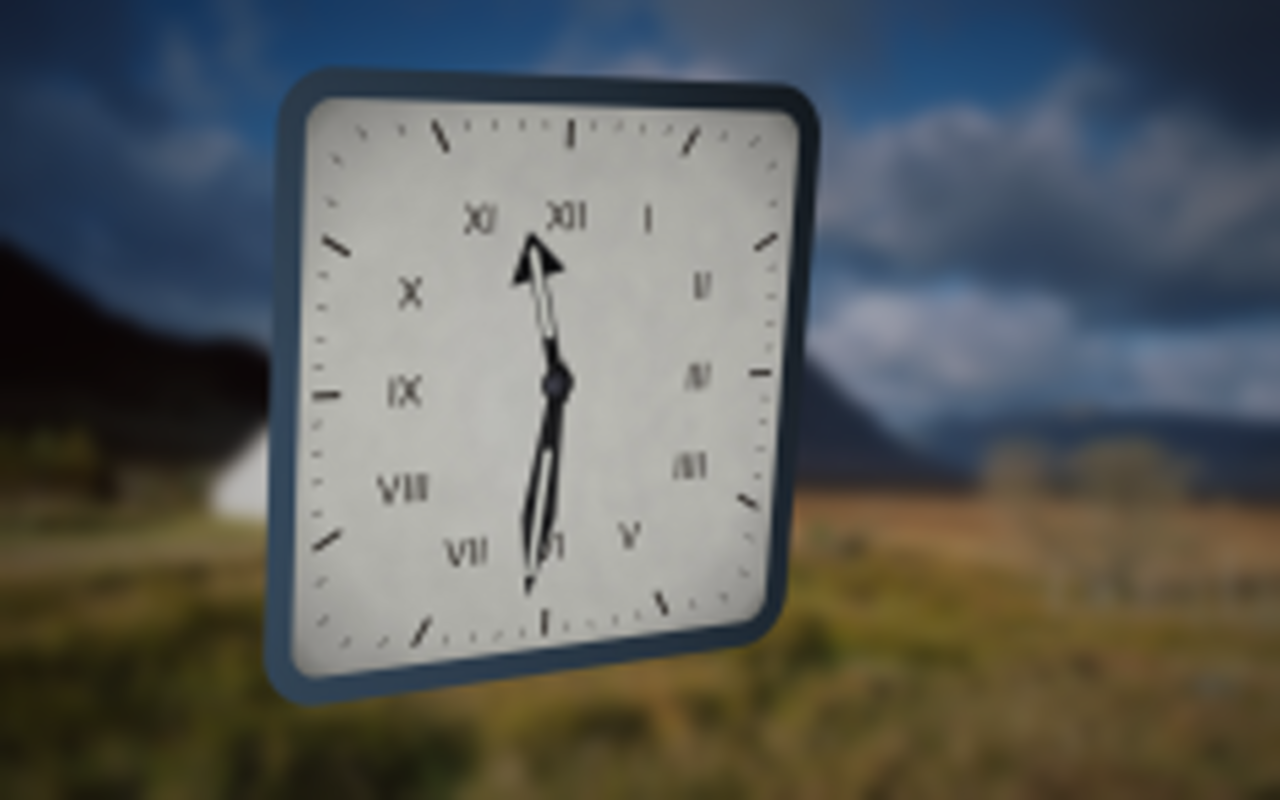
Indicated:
11.31
